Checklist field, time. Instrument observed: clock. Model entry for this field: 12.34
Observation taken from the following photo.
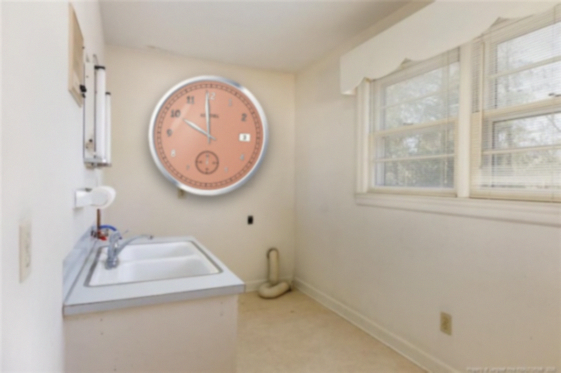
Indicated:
9.59
